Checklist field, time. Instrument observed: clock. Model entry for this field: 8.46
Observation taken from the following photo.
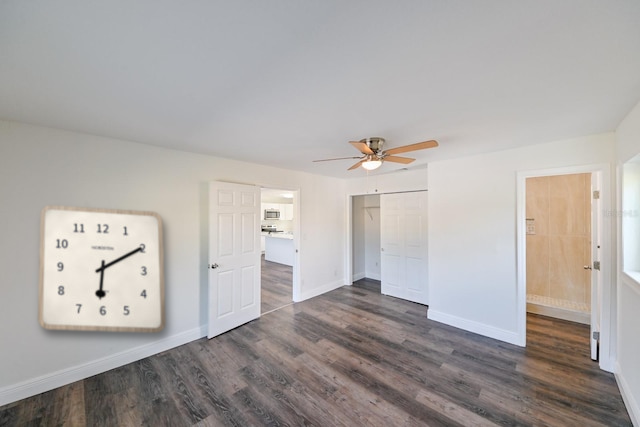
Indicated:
6.10
